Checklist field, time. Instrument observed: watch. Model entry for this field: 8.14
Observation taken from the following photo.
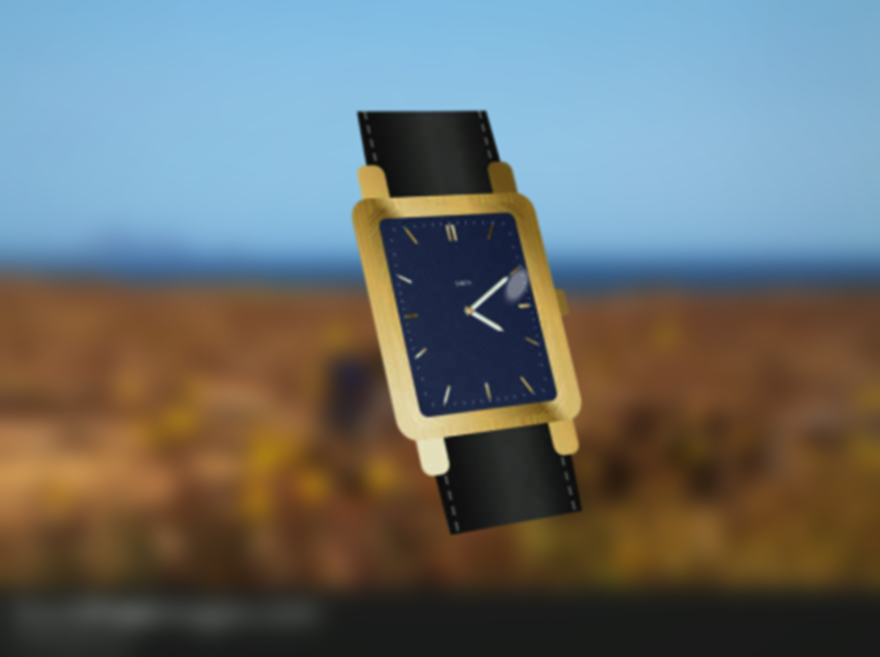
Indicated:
4.10
